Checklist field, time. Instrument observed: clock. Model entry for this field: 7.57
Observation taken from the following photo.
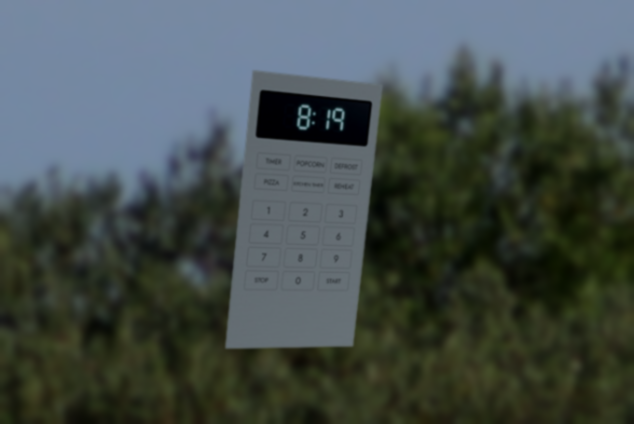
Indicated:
8.19
